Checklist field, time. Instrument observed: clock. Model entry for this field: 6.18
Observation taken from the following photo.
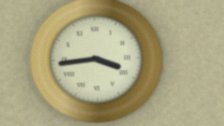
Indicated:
3.44
